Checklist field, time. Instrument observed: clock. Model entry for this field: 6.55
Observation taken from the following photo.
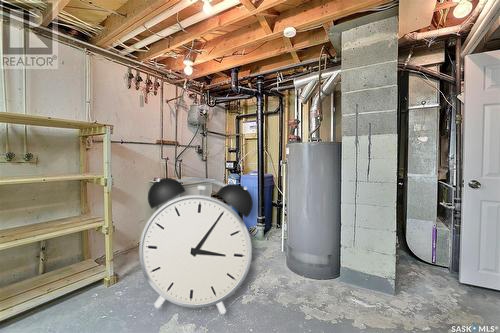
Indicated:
3.05
